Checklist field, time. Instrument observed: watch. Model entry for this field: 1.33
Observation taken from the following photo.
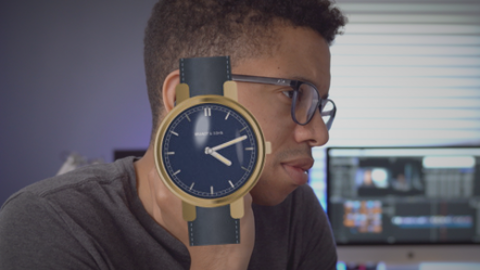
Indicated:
4.12
